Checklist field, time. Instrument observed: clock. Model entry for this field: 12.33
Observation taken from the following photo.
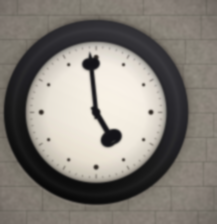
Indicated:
4.59
